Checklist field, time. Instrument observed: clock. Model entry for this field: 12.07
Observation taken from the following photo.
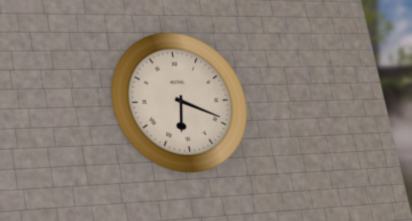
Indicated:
6.19
